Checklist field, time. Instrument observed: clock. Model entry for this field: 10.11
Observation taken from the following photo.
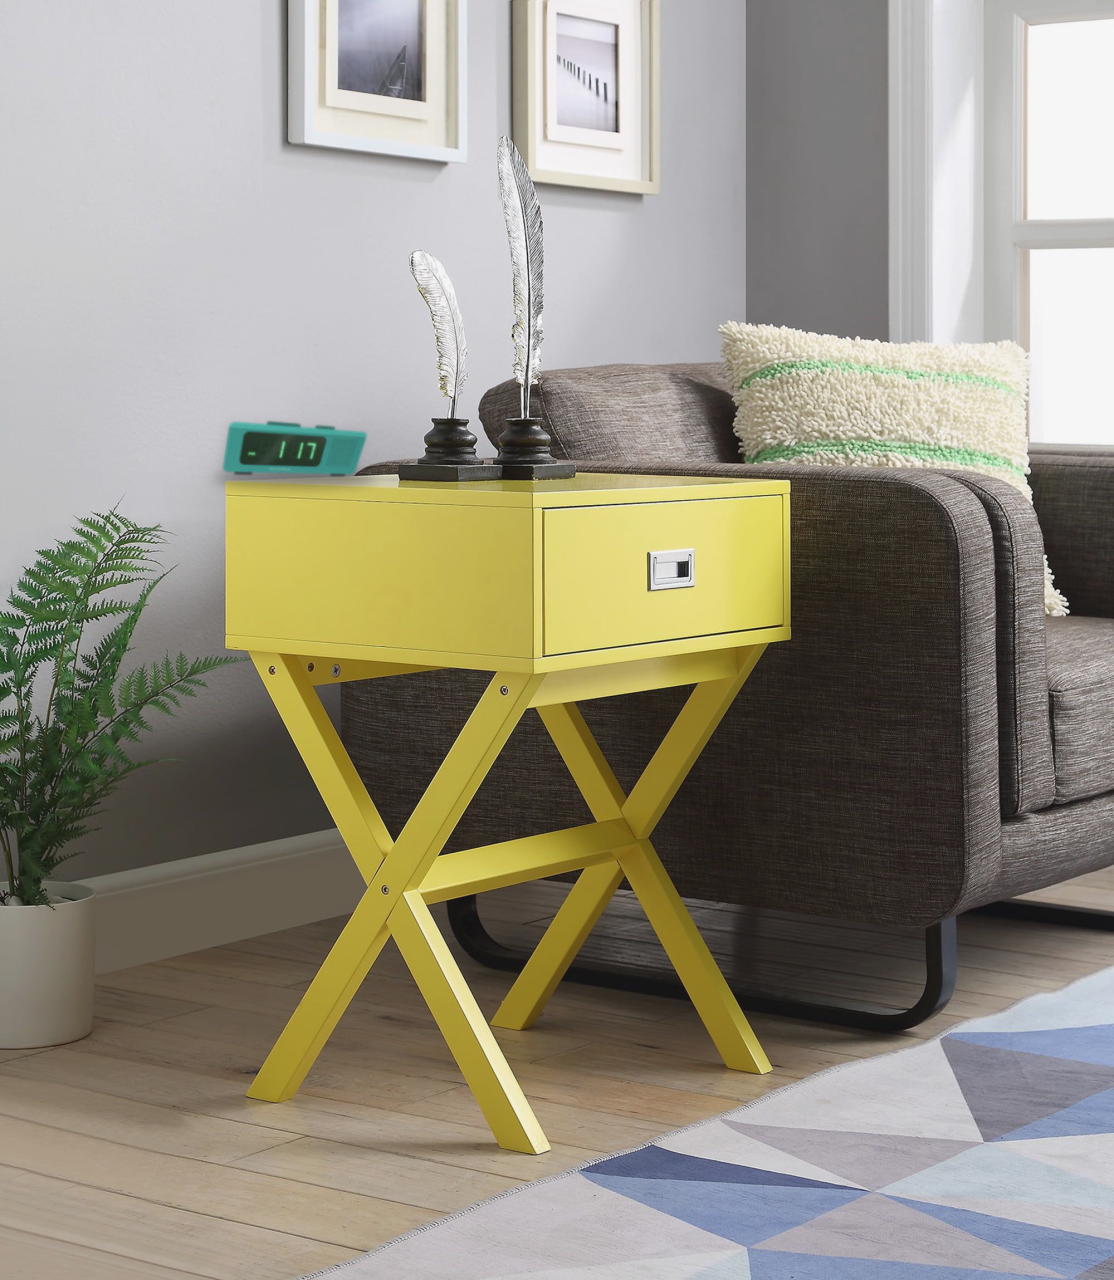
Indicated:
1.17
